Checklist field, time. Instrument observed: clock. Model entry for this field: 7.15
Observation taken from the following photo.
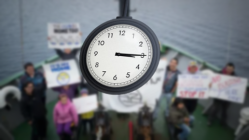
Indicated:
3.15
